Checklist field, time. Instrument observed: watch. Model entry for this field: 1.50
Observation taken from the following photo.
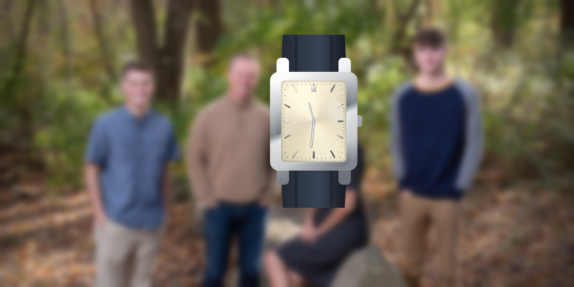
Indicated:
11.31
